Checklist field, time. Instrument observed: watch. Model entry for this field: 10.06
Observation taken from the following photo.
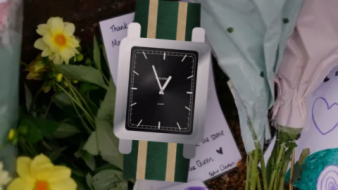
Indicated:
12.56
